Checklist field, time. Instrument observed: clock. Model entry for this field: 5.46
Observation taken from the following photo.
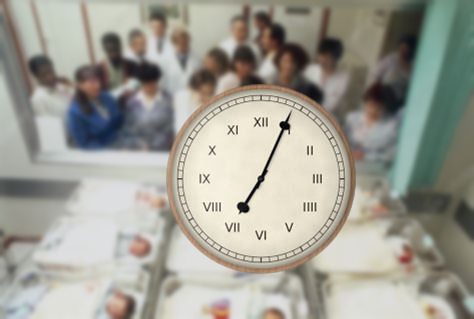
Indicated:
7.04
